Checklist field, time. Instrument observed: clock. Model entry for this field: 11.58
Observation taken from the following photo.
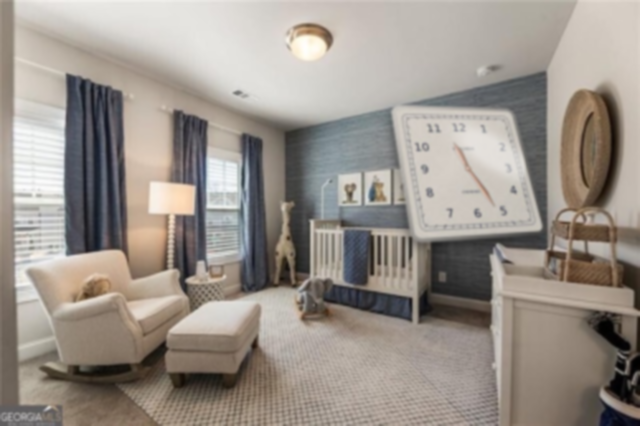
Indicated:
11.26
